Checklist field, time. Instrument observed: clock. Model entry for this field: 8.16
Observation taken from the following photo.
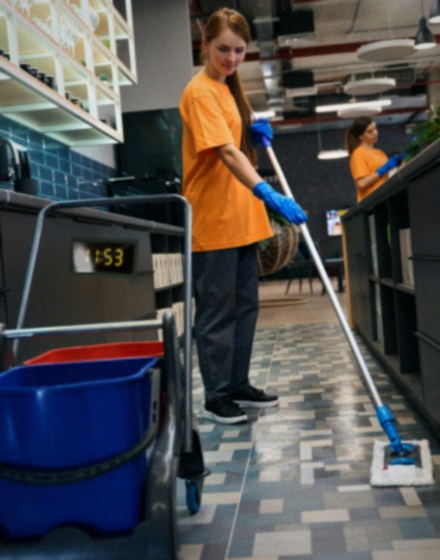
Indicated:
11.53
